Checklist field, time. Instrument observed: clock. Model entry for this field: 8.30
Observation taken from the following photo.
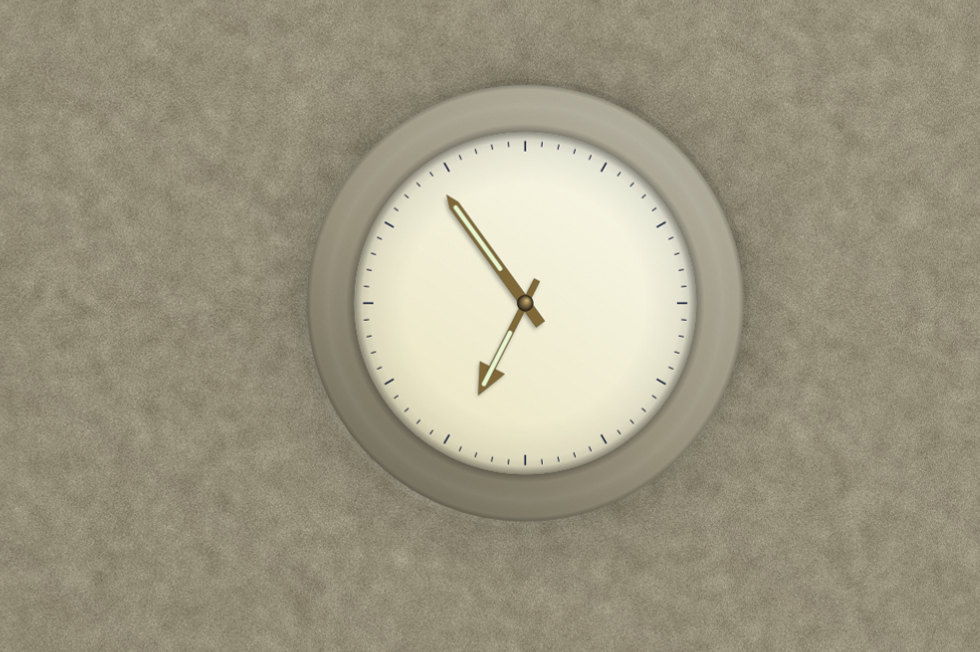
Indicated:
6.54
